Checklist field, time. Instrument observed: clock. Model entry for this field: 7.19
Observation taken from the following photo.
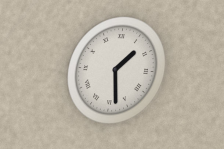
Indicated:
1.28
